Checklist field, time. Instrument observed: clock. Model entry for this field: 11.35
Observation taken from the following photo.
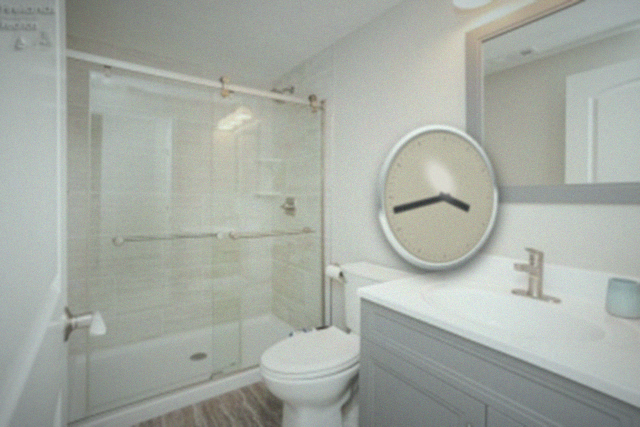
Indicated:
3.43
